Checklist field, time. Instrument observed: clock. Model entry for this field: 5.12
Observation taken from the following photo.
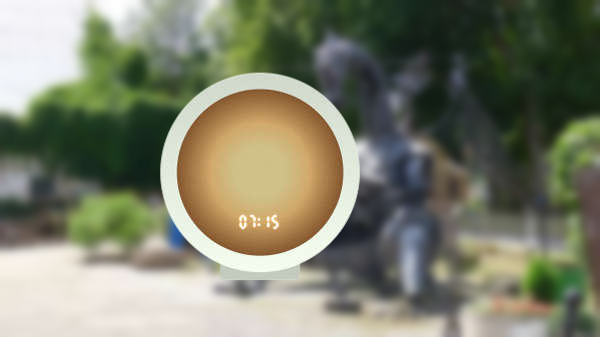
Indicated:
7.15
